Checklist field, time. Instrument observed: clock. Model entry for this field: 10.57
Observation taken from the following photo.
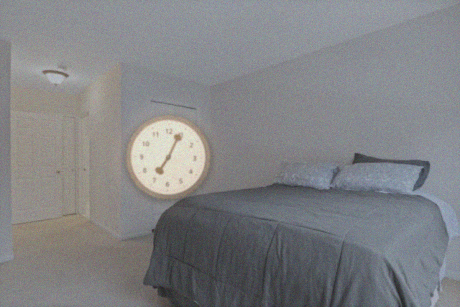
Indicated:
7.04
